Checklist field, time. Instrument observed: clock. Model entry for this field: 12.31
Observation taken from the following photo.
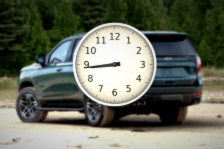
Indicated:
8.44
